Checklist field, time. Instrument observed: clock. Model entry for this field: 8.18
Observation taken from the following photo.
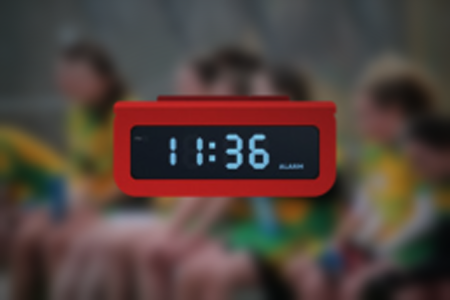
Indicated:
11.36
